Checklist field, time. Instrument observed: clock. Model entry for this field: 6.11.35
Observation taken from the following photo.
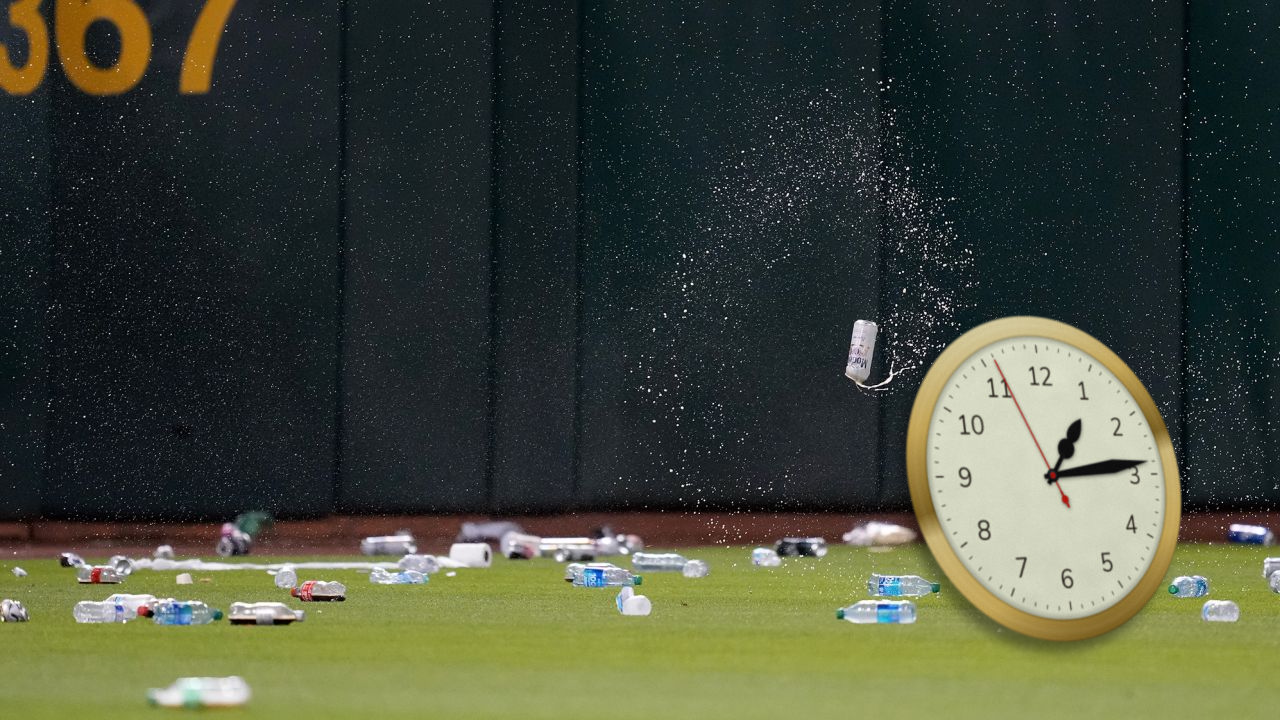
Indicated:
1.13.56
